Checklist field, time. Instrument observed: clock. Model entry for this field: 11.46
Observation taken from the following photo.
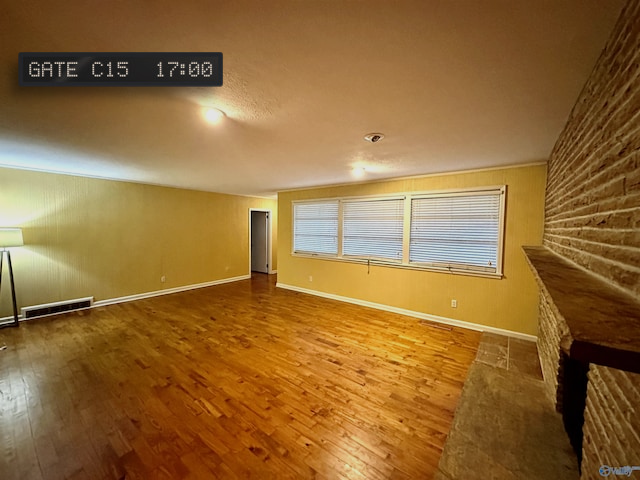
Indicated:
17.00
